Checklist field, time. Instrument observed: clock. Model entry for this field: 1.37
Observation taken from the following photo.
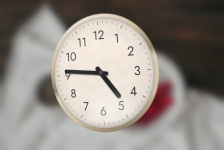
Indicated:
4.46
